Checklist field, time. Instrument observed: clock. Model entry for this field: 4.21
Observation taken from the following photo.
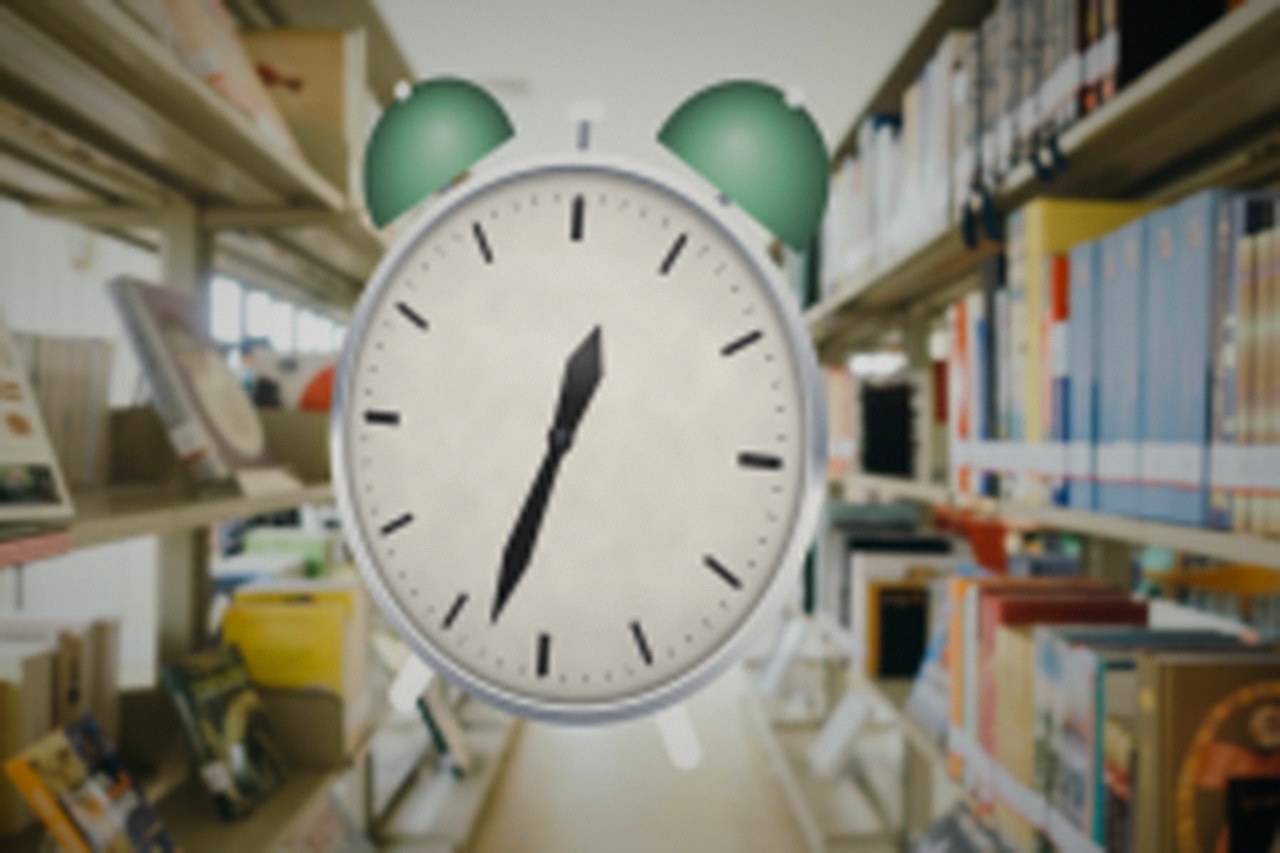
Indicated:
12.33
